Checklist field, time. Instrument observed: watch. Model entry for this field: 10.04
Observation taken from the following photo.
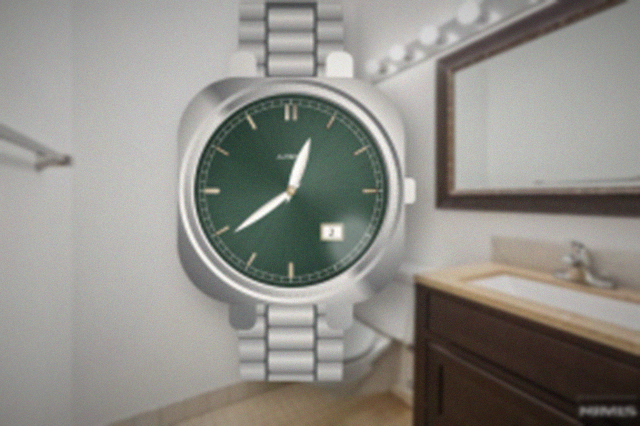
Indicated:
12.39
